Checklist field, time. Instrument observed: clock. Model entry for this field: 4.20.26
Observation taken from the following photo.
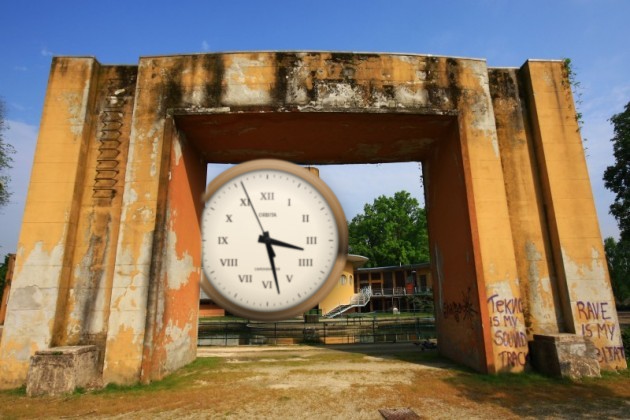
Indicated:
3.27.56
